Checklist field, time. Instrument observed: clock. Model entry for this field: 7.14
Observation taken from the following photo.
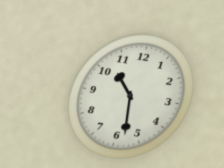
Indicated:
10.28
